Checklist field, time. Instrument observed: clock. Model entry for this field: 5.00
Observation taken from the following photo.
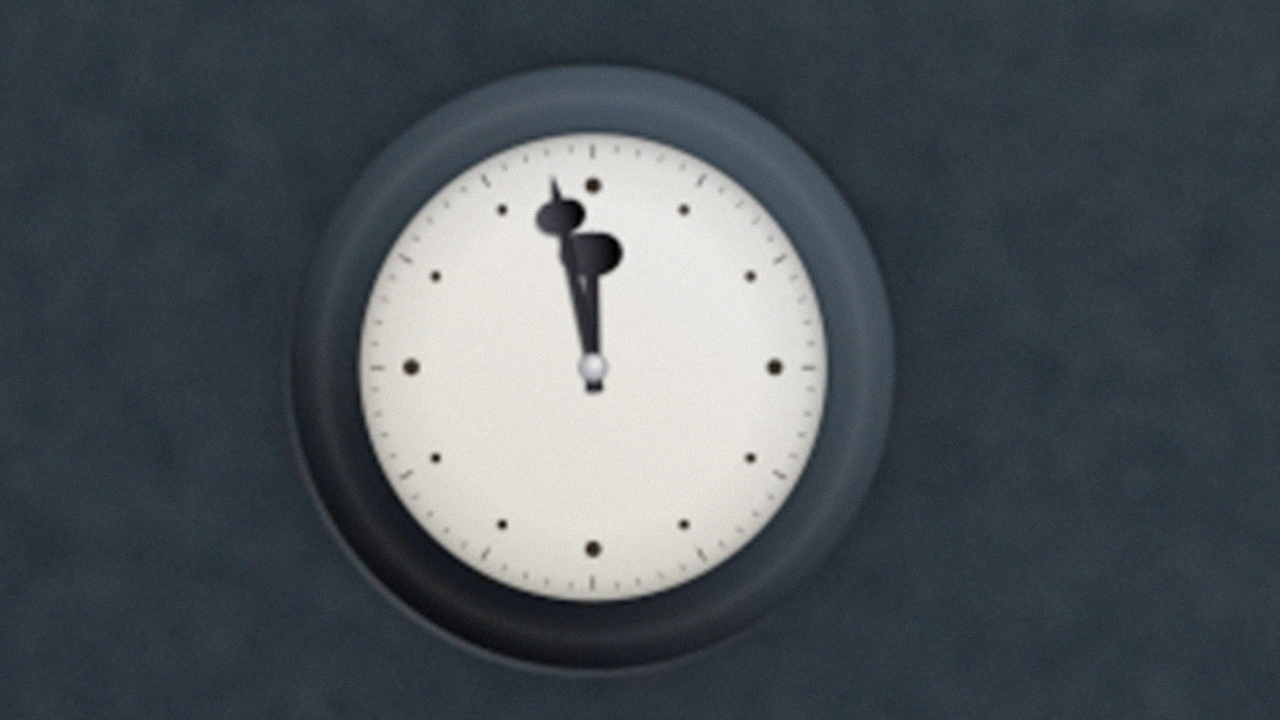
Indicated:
11.58
